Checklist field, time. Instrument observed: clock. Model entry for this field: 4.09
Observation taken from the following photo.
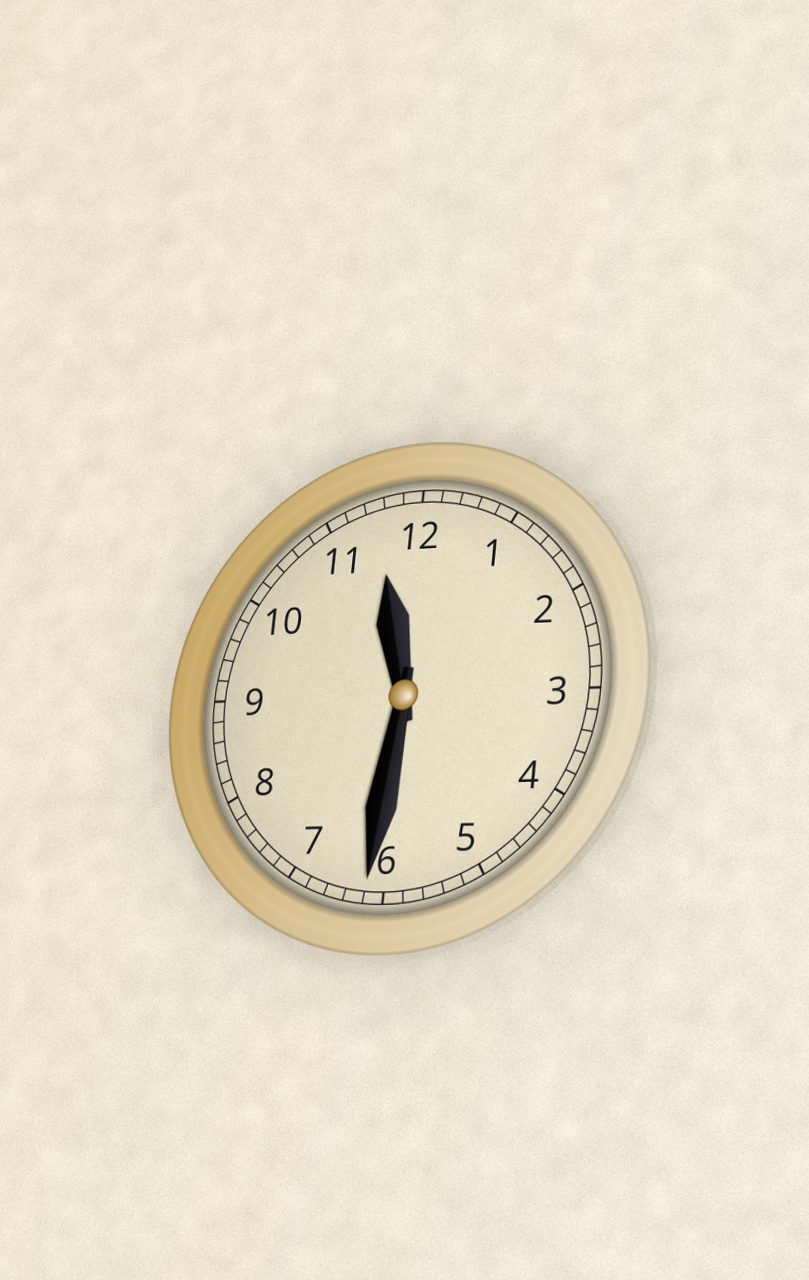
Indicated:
11.31
